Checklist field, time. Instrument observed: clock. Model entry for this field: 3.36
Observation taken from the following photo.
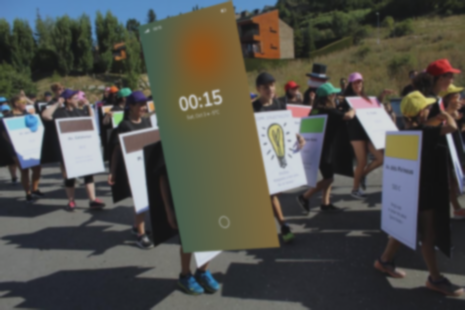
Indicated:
0.15
